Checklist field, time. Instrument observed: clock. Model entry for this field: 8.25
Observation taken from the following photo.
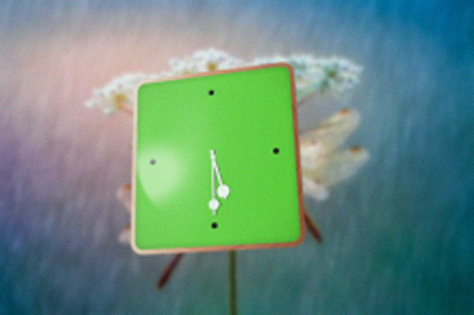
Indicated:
5.30
